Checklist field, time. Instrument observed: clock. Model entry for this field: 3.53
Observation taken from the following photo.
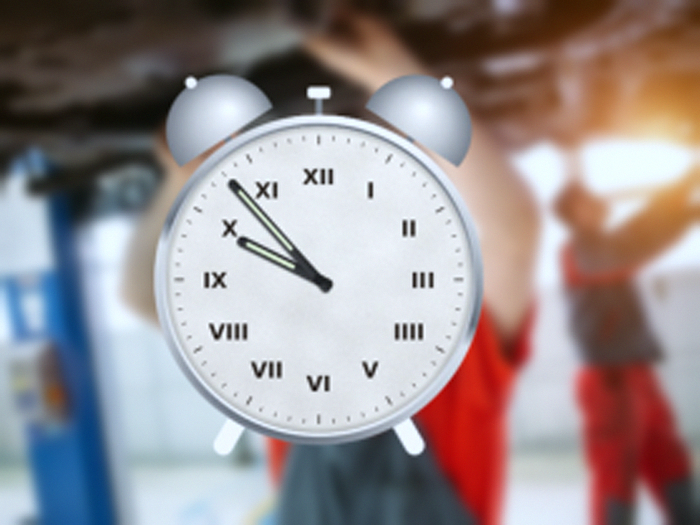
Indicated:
9.53
